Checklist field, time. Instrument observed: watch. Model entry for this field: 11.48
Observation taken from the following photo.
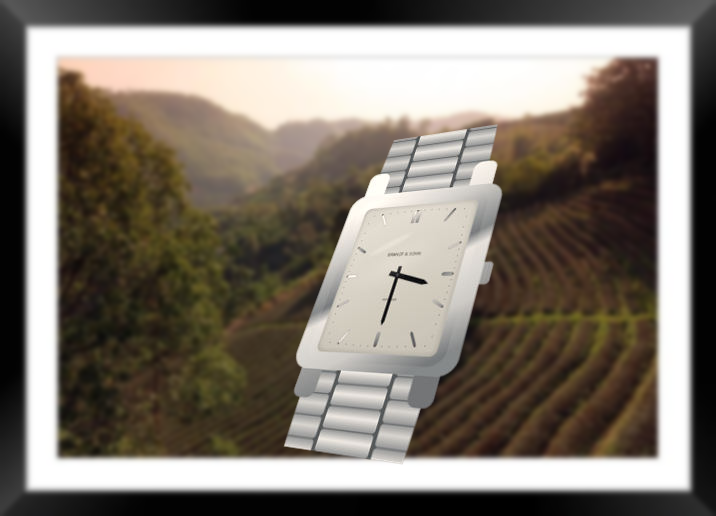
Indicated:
3.30
